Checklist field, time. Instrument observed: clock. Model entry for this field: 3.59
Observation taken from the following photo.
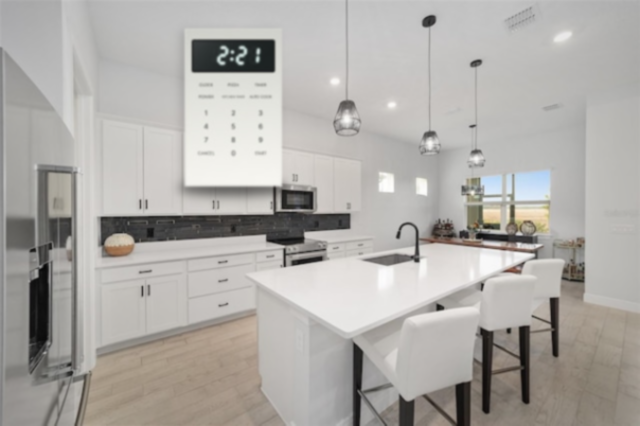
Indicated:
2.21
